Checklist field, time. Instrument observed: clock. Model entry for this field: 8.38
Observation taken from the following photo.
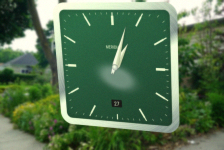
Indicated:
1.03
